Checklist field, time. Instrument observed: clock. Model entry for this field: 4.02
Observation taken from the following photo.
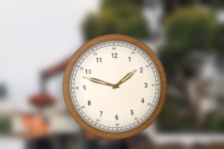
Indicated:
1.48
